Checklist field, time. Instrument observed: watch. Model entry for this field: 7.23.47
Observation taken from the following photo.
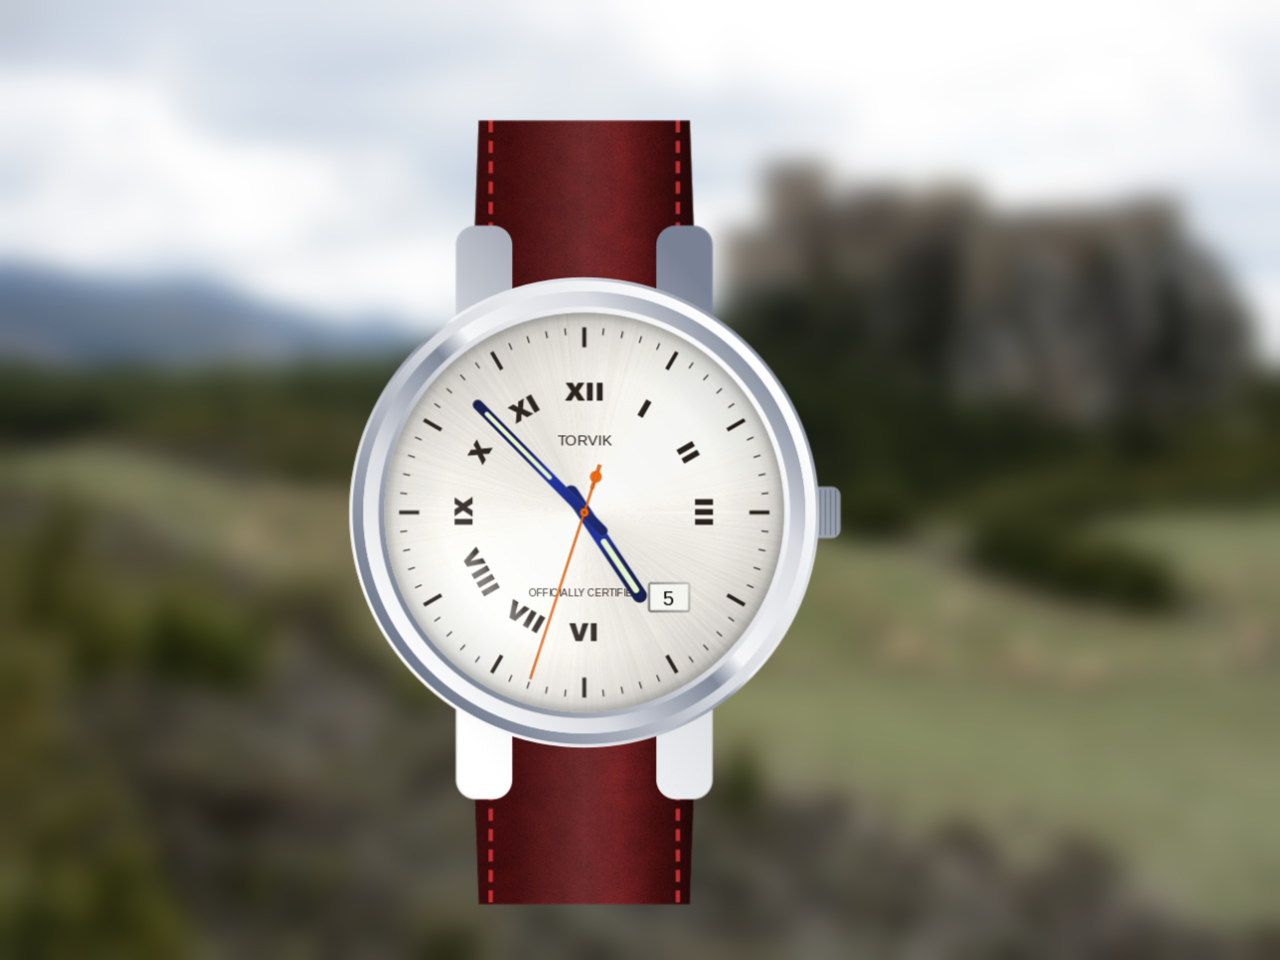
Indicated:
4.52.33
